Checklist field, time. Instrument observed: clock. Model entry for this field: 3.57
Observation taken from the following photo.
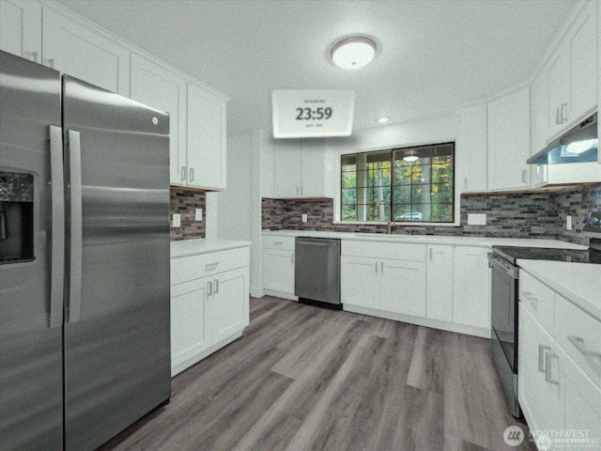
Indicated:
23.59
